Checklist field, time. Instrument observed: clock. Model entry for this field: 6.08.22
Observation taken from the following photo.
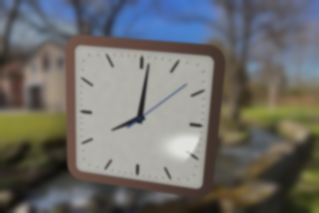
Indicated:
8.01.08
